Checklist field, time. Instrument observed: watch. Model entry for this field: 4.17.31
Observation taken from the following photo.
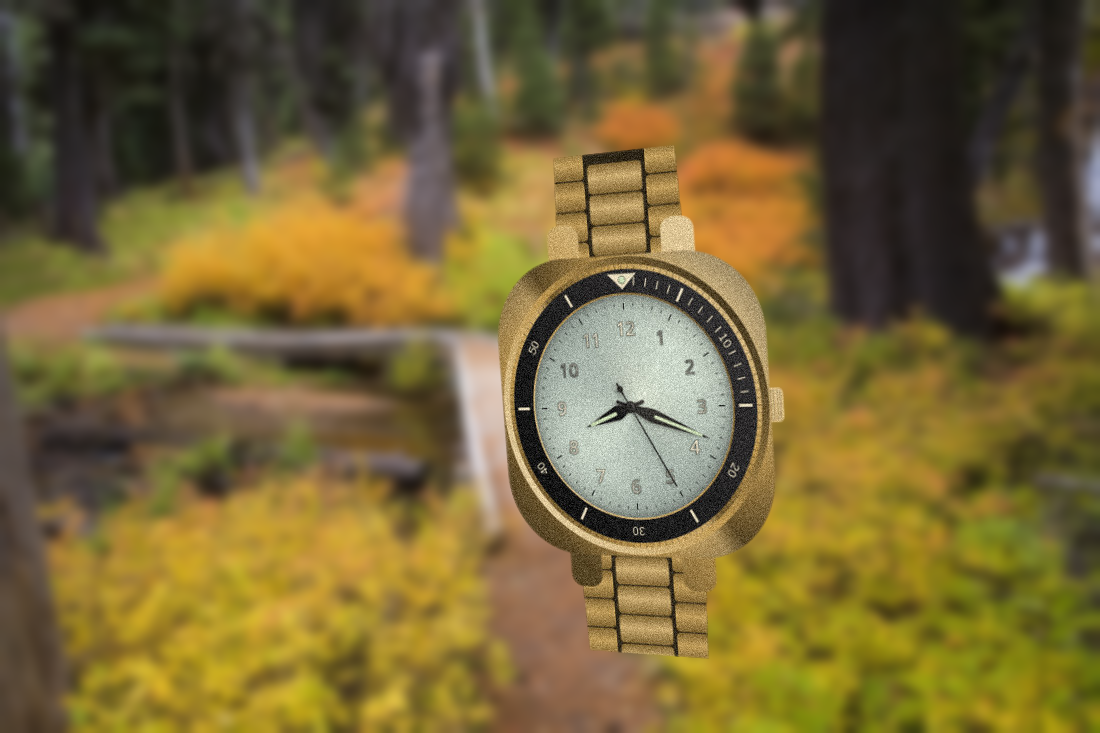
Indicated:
8.18.25
